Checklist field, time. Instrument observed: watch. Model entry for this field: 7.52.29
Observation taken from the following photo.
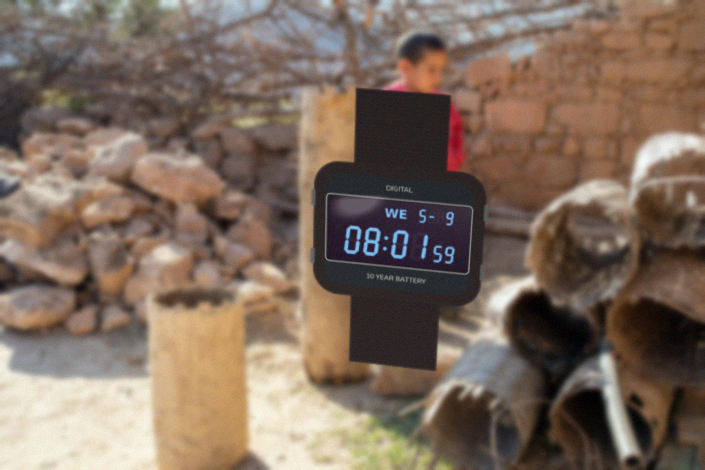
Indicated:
8.01.59
